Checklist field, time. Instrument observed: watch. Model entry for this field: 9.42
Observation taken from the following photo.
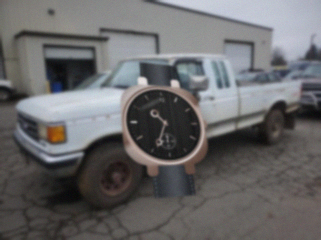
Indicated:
10.34
